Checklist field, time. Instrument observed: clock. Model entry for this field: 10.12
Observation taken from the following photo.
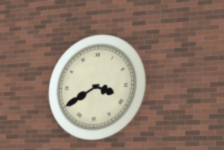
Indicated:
3.40
